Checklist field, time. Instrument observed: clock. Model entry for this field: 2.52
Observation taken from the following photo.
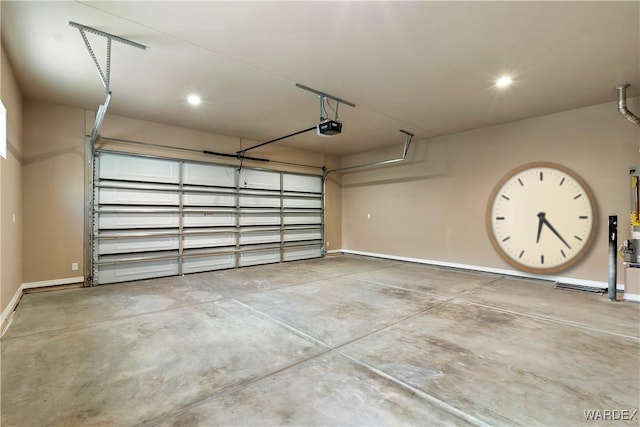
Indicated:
6.23
